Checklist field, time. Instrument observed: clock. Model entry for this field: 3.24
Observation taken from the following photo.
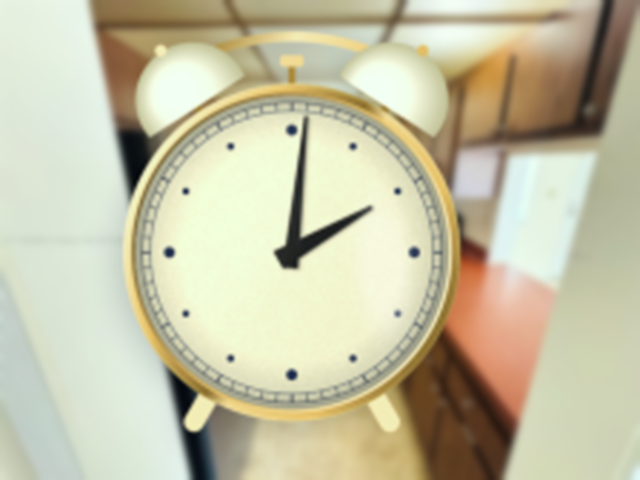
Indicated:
2.01
